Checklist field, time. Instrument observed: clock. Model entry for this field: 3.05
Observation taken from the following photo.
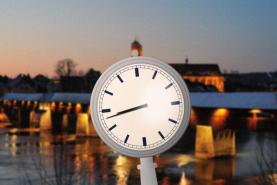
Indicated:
8.43
